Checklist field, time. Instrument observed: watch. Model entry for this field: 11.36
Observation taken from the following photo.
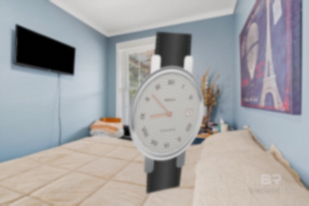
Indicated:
8.52
